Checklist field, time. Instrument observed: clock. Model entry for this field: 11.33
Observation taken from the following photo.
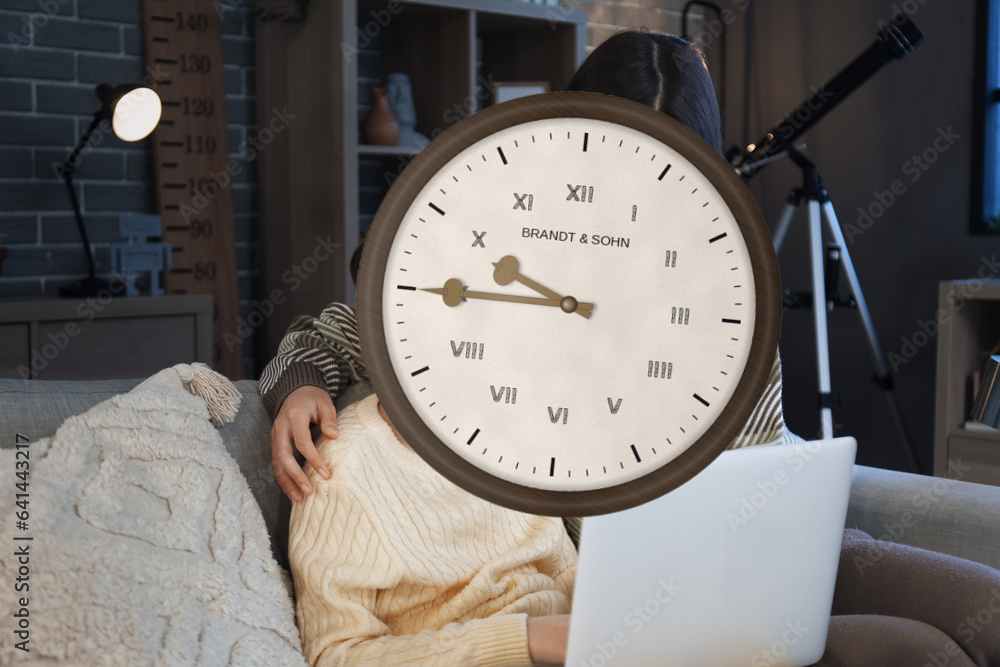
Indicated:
9.45
